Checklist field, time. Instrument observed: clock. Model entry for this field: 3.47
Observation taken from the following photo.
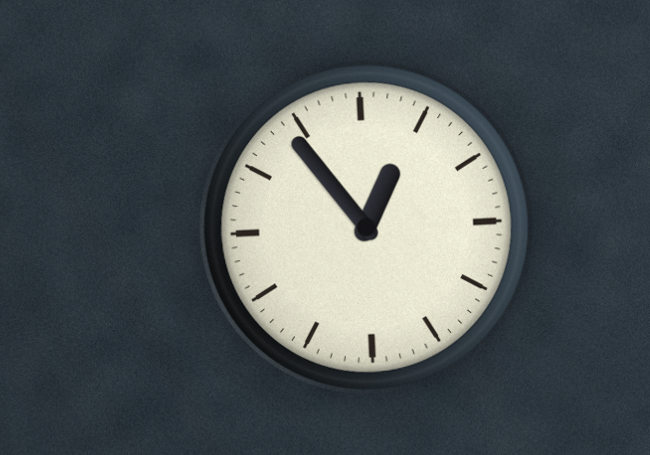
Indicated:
12.54
